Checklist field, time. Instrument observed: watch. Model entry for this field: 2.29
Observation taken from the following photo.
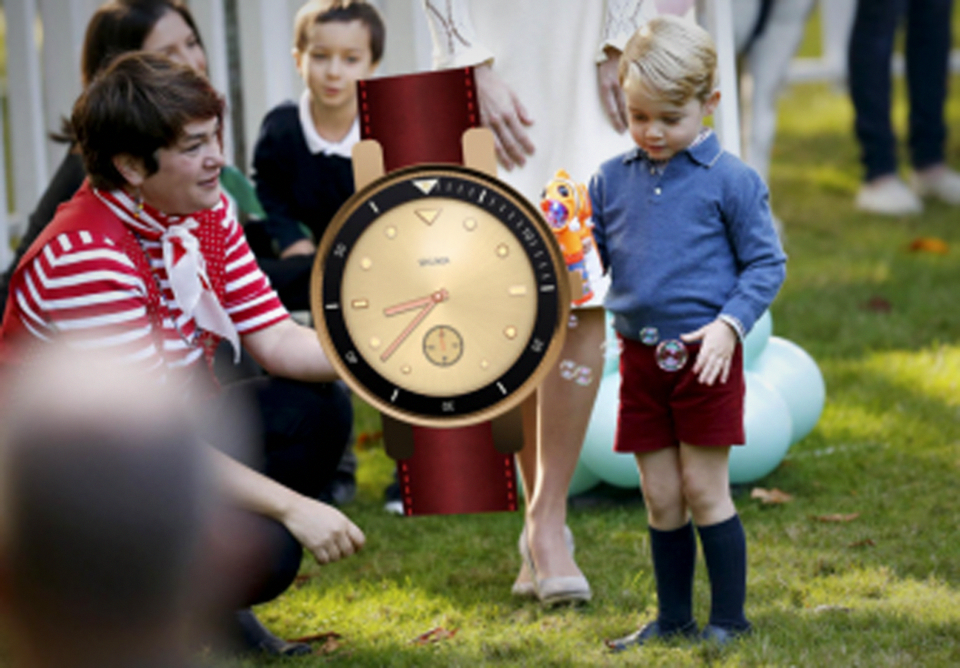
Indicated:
8.38
